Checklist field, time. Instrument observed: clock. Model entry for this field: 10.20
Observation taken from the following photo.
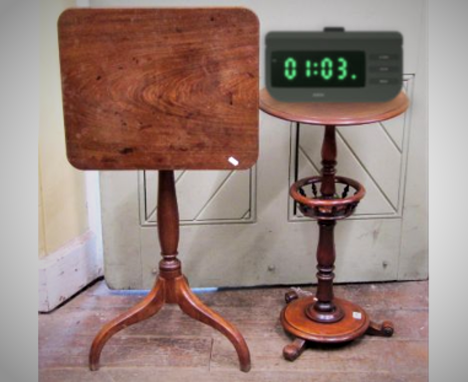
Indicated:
1.03
